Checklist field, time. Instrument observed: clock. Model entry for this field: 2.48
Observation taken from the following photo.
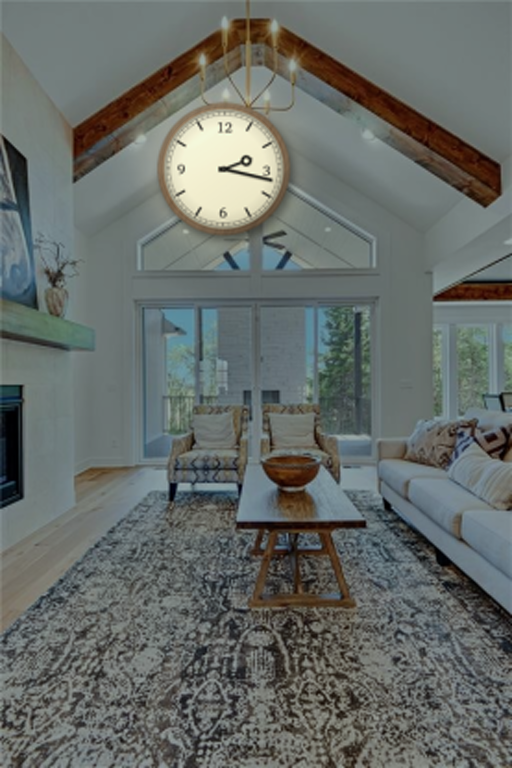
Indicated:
2.17
